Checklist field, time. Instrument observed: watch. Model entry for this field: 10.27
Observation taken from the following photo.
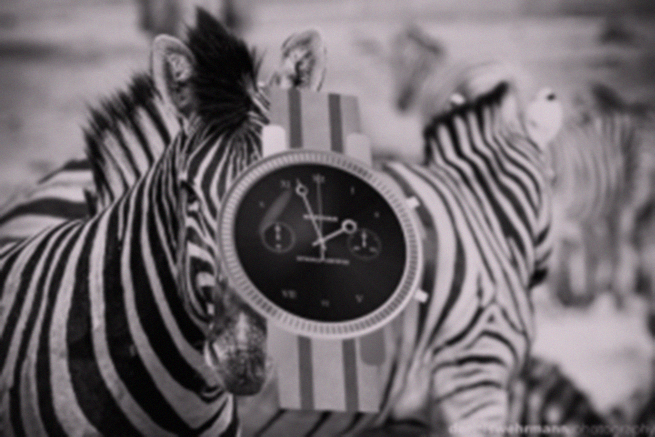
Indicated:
1.57
